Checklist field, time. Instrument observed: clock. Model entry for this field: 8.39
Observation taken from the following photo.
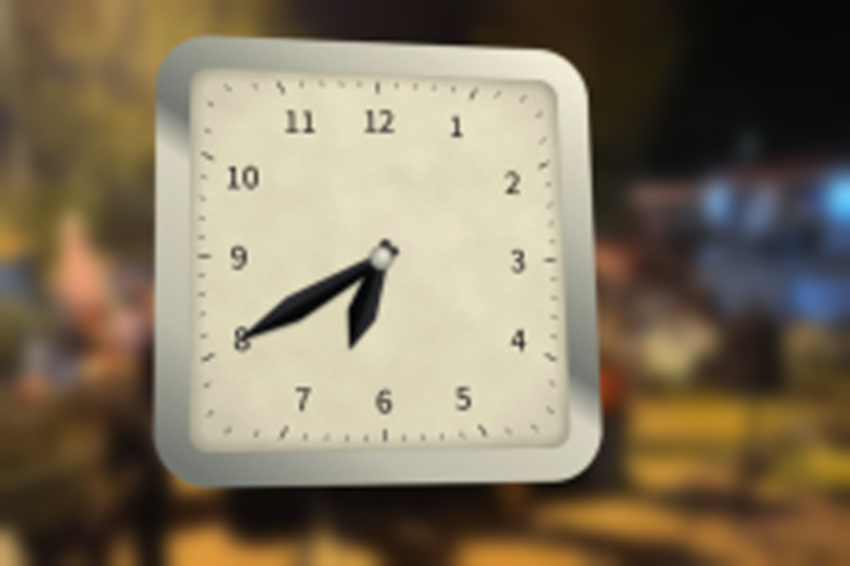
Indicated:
6.40
